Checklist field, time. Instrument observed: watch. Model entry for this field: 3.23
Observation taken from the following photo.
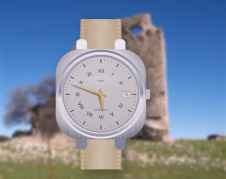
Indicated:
5.48
